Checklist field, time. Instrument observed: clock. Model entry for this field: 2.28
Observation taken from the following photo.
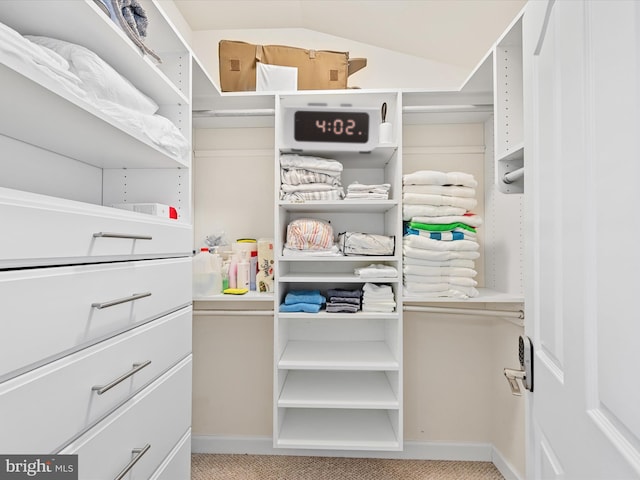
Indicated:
4.02
